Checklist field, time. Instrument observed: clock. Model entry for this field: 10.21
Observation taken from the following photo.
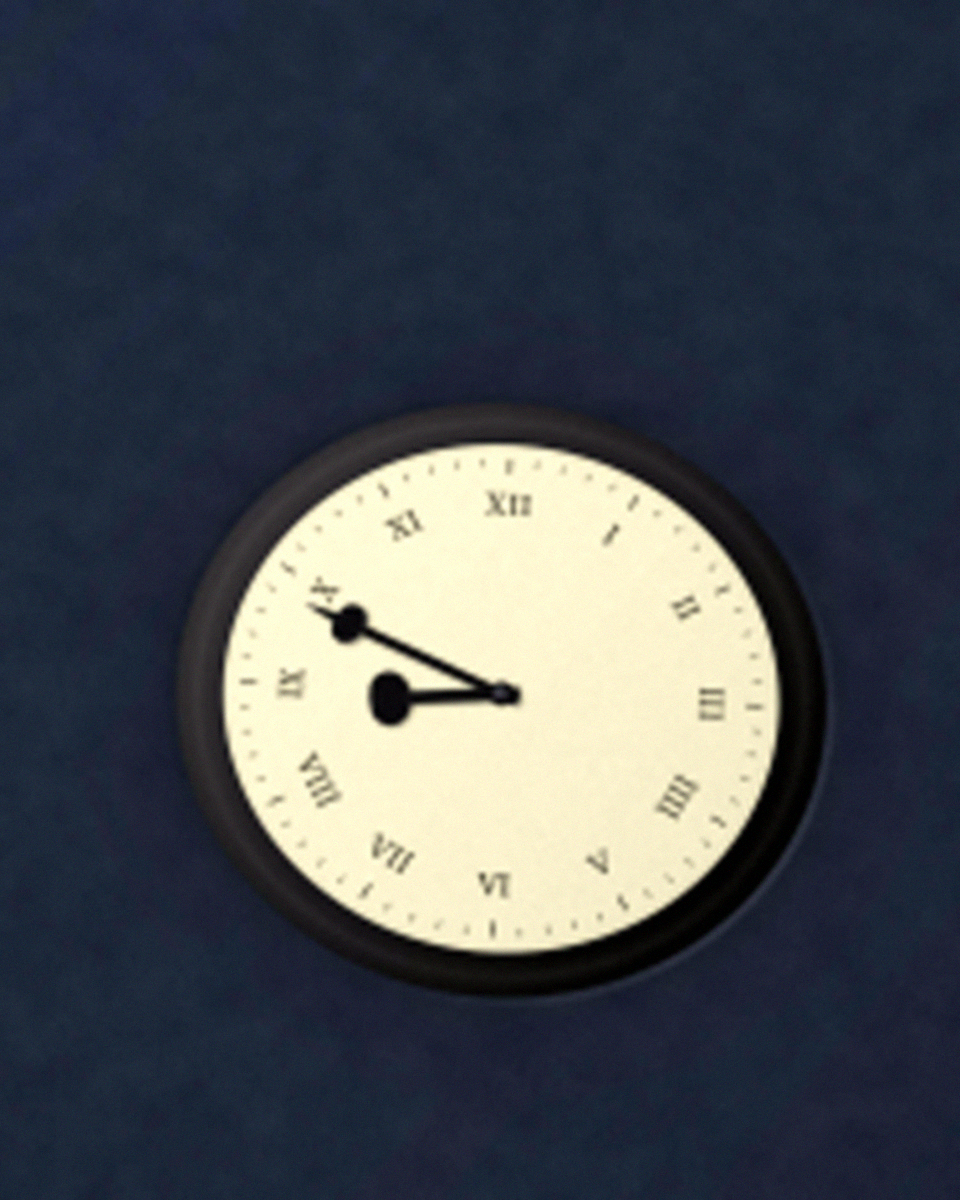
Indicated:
8.49
